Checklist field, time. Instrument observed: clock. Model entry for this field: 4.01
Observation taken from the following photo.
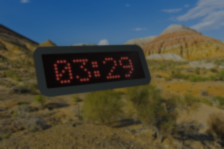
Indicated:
3.29
